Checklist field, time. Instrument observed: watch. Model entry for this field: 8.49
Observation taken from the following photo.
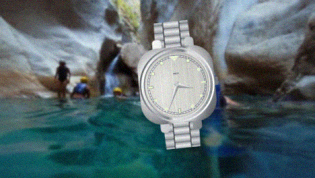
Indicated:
3.34
